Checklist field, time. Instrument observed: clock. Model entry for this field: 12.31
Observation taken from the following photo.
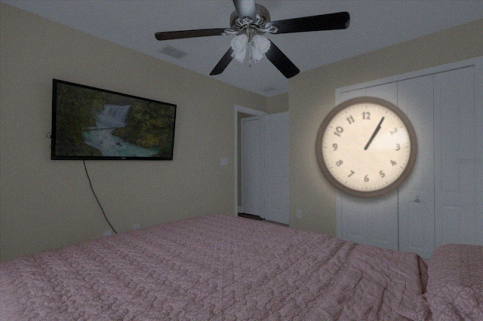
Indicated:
1.05
